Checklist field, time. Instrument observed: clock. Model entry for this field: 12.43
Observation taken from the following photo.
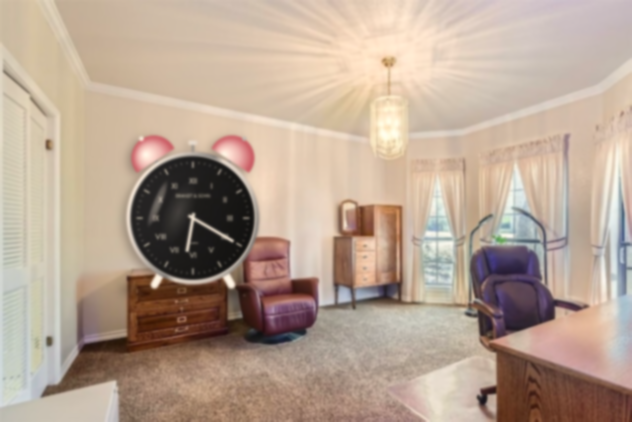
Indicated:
6.20
